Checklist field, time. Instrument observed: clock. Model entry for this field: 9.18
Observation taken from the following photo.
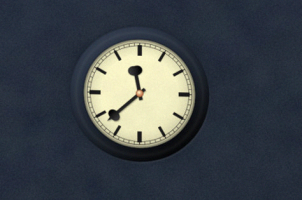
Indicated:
11.38
